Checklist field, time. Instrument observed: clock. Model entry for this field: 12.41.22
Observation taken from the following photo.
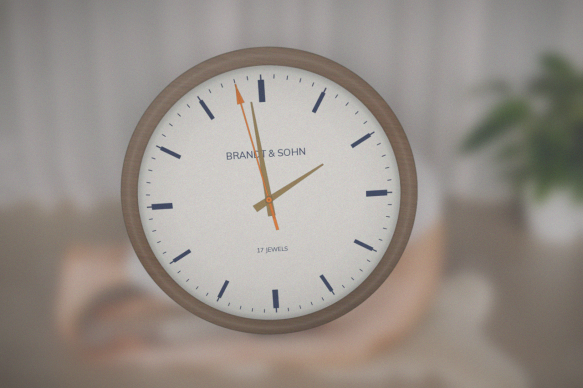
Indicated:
1.58.58
